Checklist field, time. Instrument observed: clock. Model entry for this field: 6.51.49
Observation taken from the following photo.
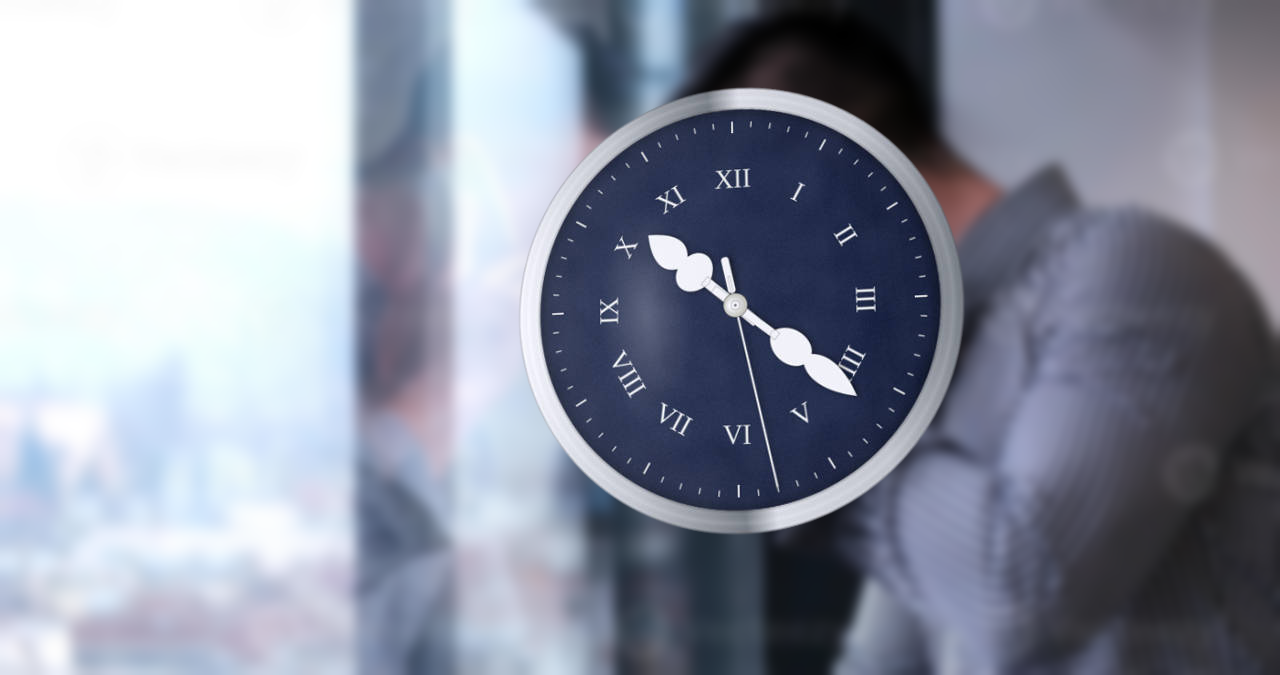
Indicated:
10.21.28
